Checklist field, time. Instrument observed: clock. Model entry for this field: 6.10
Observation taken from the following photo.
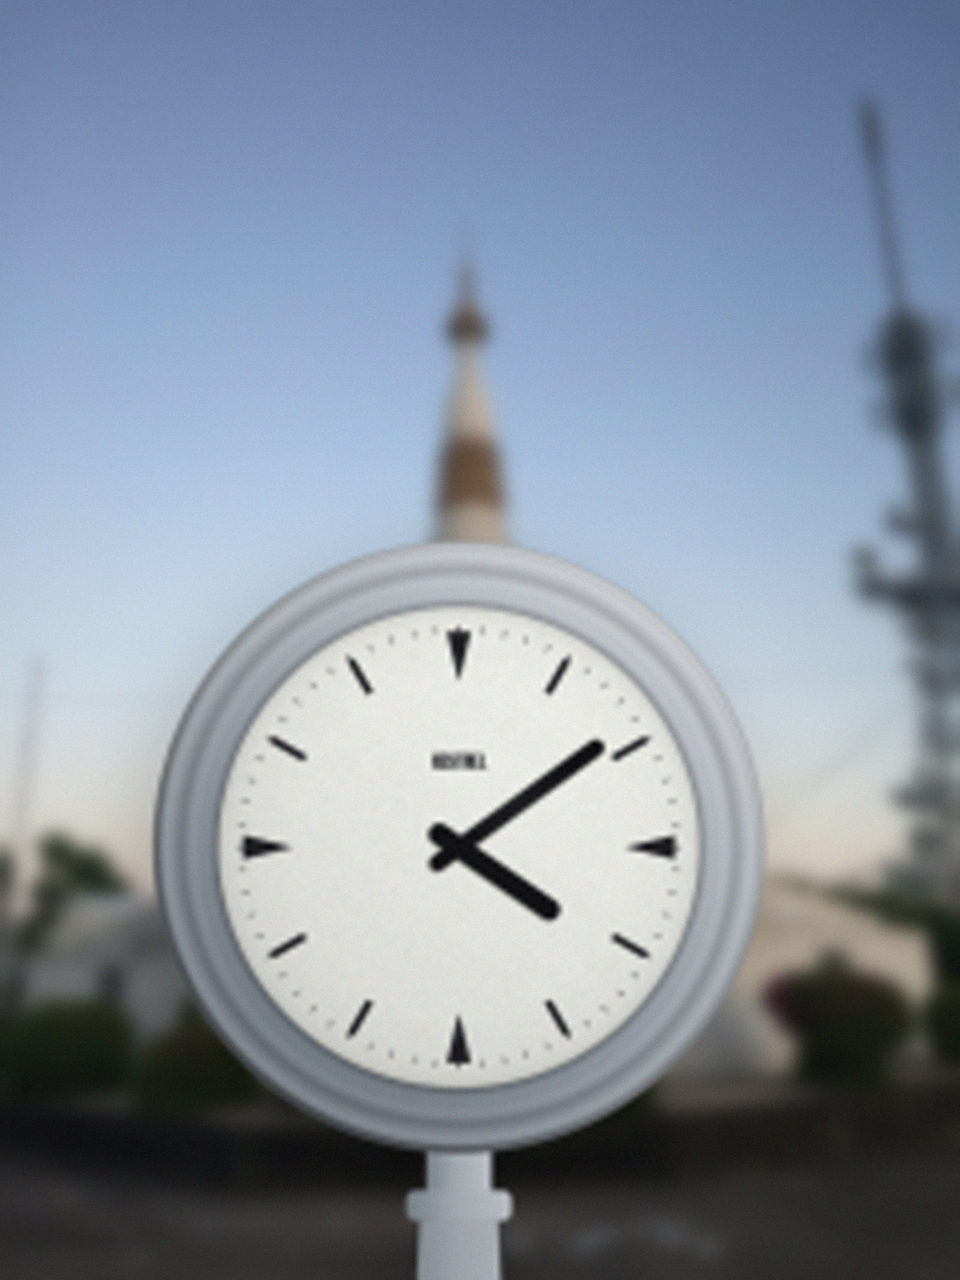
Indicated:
4.09
